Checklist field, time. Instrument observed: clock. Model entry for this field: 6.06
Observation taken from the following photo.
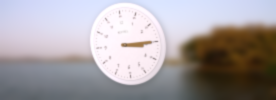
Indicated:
3.15
